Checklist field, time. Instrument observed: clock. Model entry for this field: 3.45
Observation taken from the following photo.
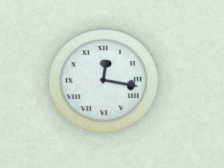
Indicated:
12.17
